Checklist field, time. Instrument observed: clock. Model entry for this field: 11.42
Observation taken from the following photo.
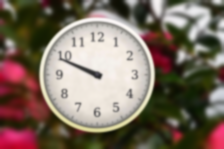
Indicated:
9.49
